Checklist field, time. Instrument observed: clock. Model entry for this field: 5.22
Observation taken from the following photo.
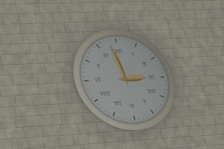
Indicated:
2.58
